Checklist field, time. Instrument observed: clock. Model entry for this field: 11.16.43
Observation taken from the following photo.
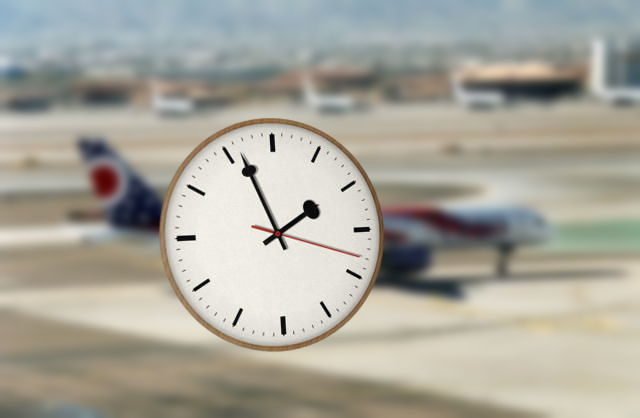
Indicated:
1.56.18
